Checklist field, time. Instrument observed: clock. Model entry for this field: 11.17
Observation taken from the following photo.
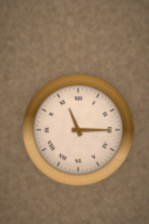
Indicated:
11.15
